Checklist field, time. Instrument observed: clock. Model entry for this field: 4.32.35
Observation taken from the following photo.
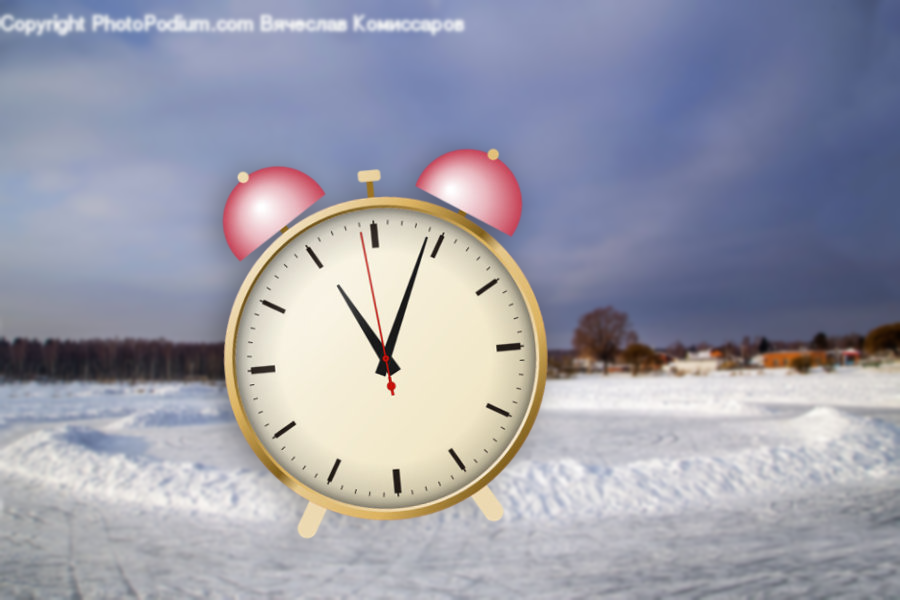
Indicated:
11.03.59
